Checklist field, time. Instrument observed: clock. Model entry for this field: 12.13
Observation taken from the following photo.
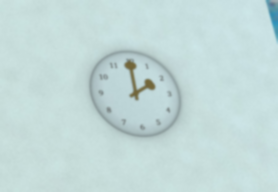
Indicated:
2.00
